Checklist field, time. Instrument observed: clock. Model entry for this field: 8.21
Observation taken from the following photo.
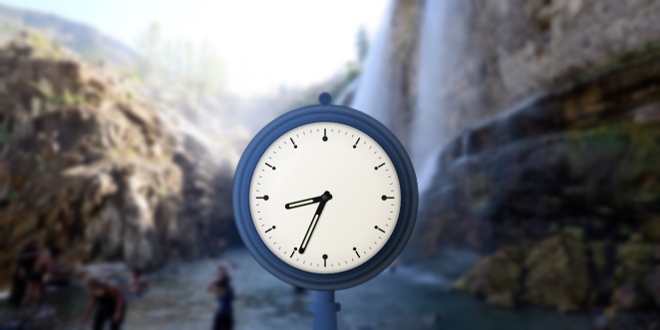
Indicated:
8.34
